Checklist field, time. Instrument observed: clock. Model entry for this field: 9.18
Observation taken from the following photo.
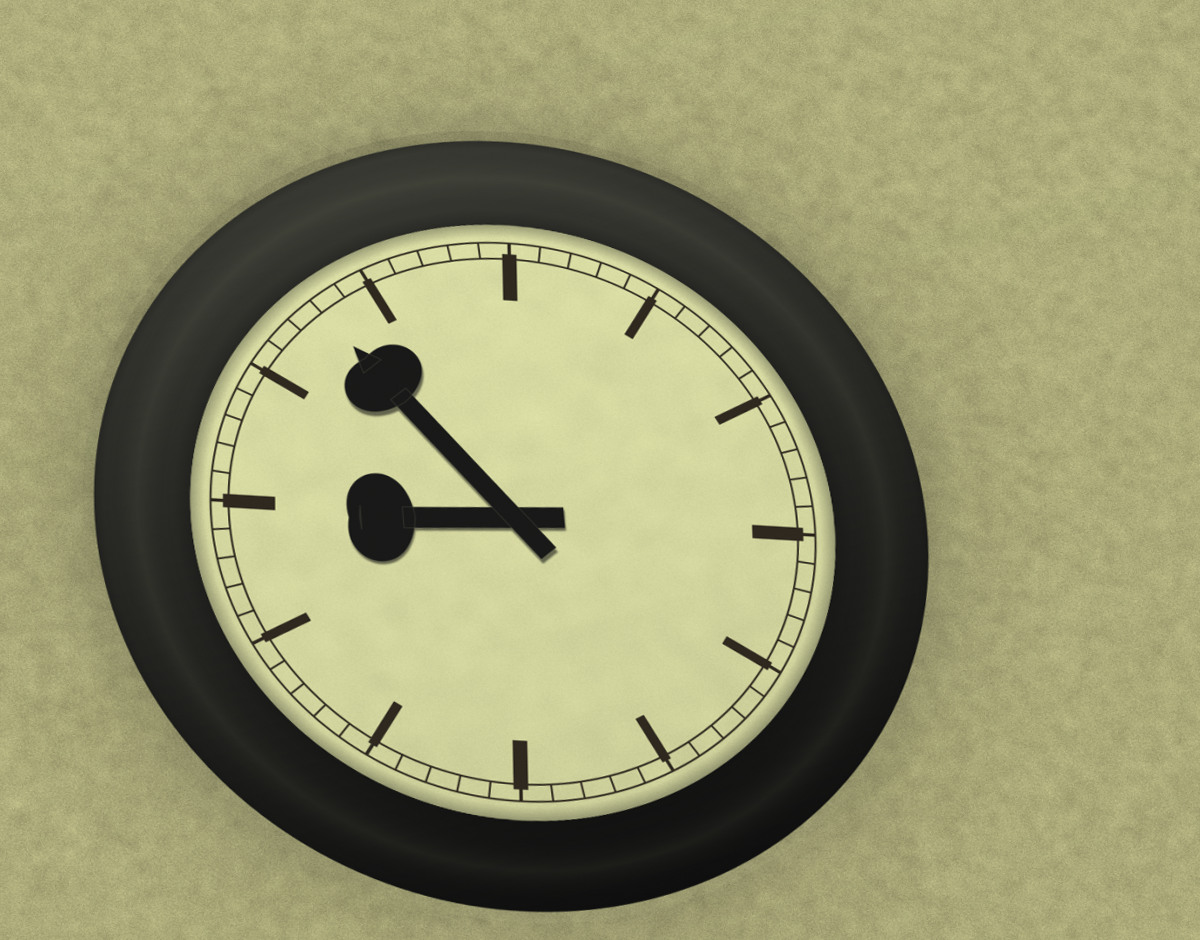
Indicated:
8.53
